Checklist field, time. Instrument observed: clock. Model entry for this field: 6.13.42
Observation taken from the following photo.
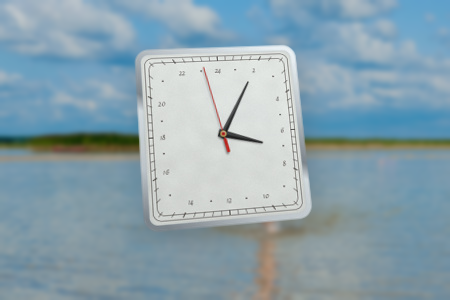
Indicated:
7.04.58
